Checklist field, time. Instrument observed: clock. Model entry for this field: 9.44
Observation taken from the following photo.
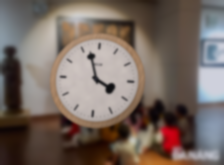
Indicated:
3.57
